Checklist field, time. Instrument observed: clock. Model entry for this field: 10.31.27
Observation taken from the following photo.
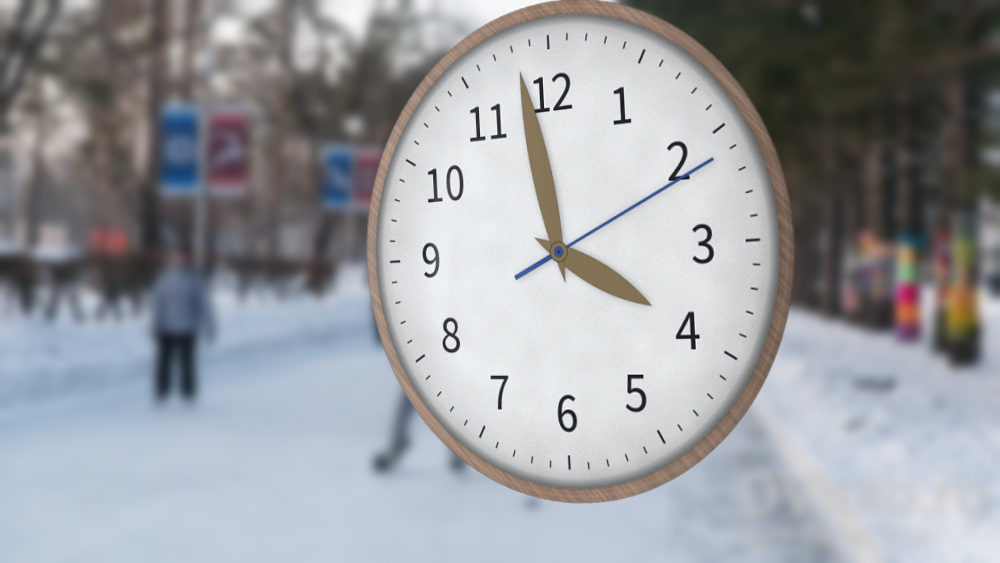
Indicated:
3.58.11
